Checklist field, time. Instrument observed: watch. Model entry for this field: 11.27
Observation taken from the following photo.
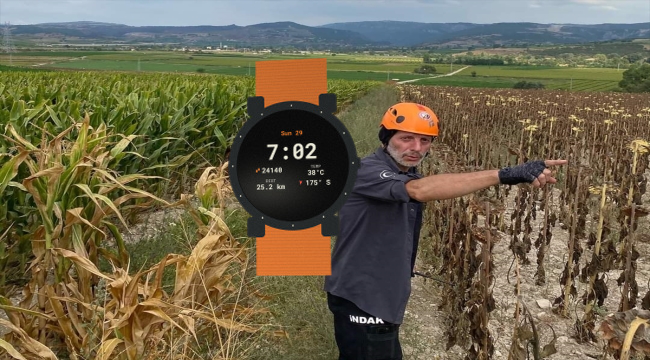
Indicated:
7.02
